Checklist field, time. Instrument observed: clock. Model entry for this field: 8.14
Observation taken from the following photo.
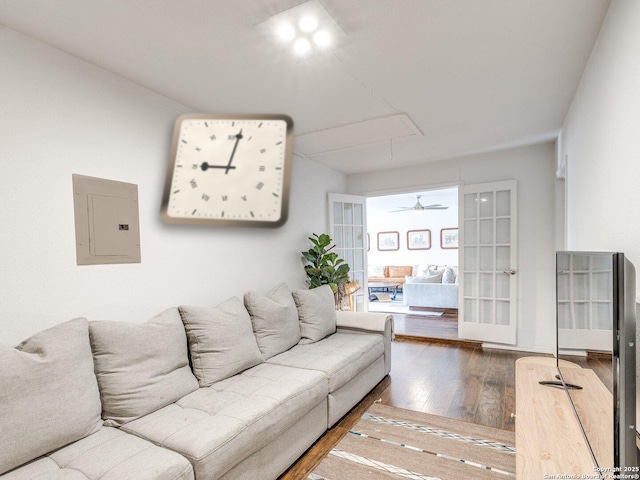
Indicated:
9.02
